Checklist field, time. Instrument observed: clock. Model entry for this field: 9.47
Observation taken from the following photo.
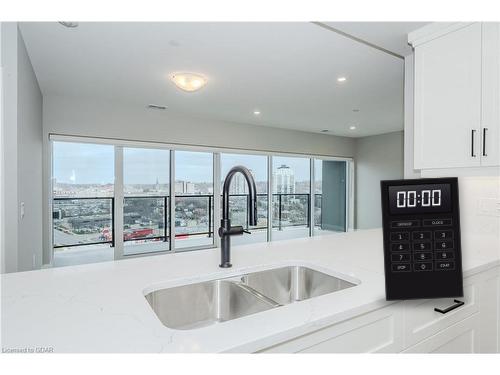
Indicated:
0.00
